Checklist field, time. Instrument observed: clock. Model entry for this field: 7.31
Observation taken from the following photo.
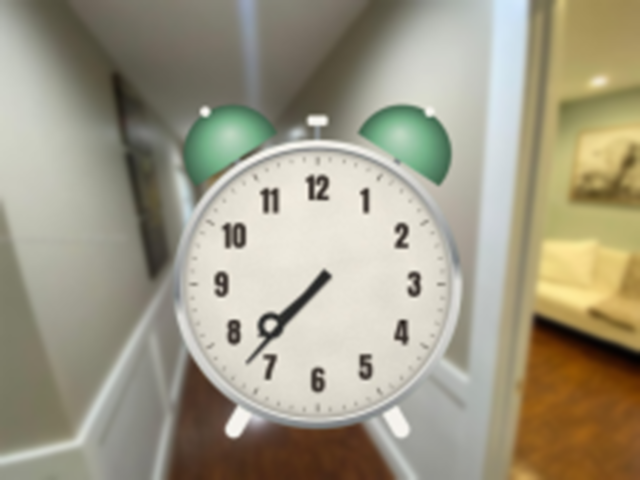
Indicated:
7.37
